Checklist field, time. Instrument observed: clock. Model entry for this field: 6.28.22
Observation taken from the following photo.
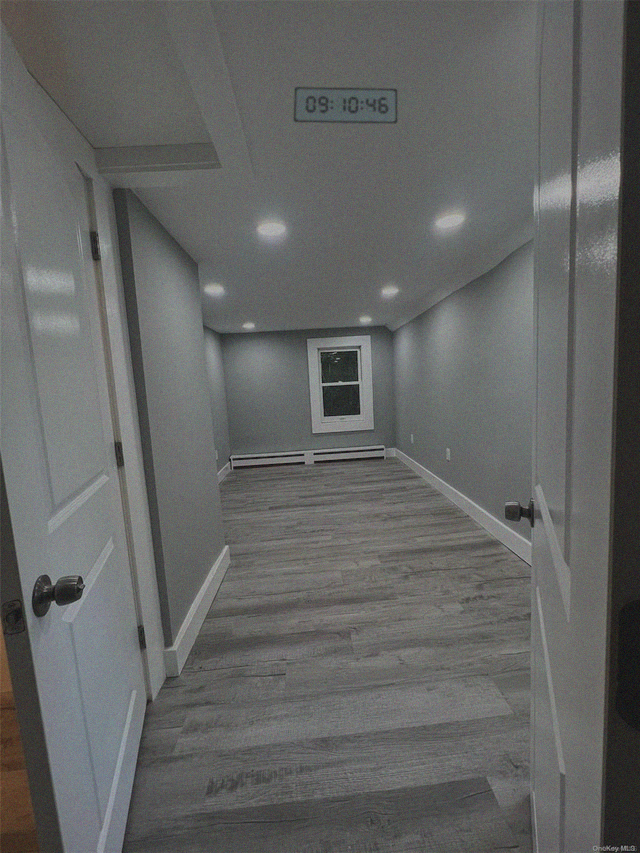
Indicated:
9.10.46
